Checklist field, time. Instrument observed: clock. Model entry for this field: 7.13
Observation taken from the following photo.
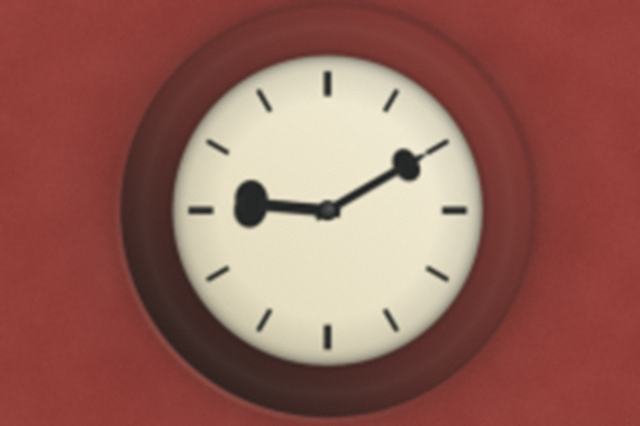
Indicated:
9.10
